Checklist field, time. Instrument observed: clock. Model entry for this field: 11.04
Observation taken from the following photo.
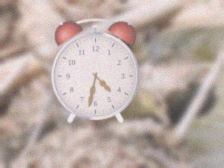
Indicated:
4.32
